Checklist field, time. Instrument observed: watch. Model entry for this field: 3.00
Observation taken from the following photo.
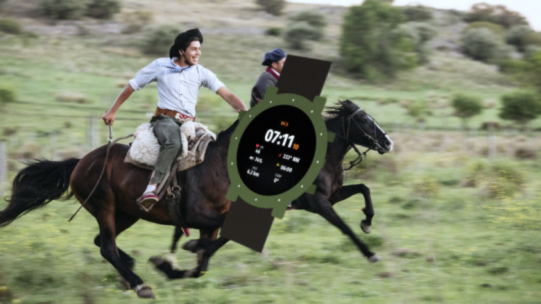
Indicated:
7.11
